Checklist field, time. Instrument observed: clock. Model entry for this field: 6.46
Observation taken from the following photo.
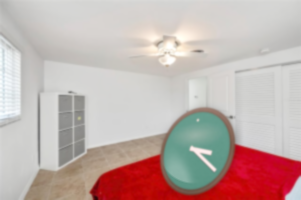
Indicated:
3.21
